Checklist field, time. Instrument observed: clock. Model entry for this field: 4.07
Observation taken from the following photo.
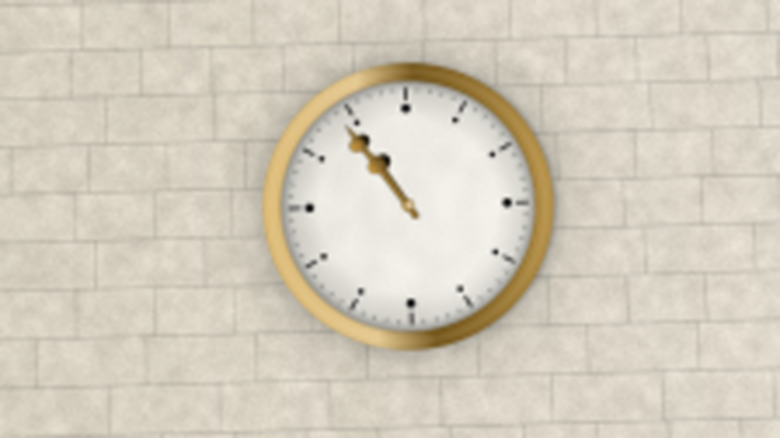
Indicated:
10.54
